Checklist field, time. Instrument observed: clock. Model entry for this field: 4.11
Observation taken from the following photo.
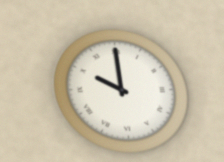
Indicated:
10.00
